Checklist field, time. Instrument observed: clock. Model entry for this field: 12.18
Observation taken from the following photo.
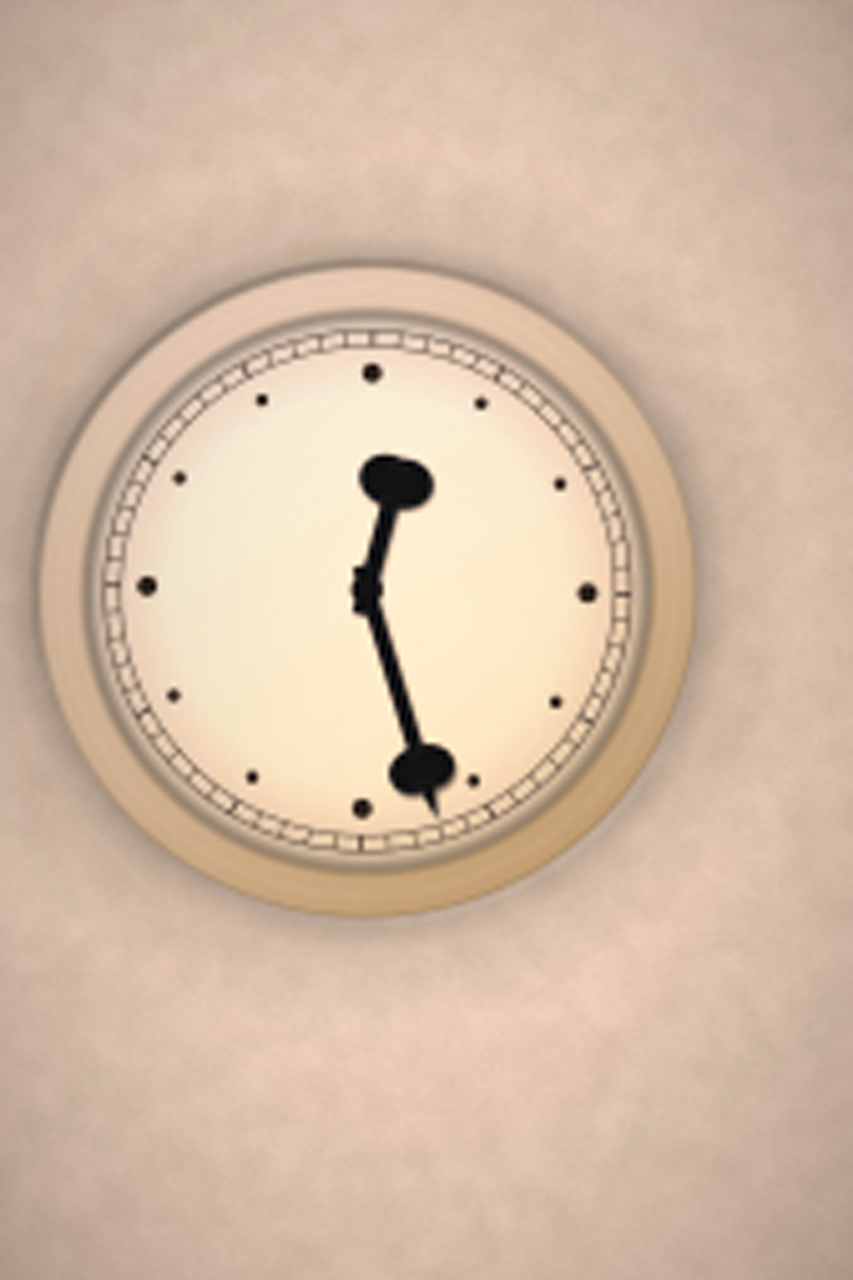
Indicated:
12.27
